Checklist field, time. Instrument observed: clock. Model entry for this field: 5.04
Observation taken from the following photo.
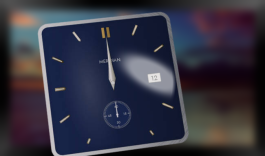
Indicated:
12.00
